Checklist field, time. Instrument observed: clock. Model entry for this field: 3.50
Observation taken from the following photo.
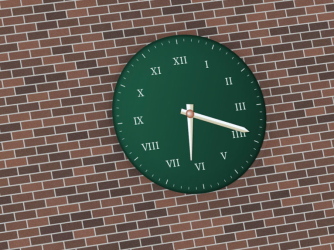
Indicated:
6.19
